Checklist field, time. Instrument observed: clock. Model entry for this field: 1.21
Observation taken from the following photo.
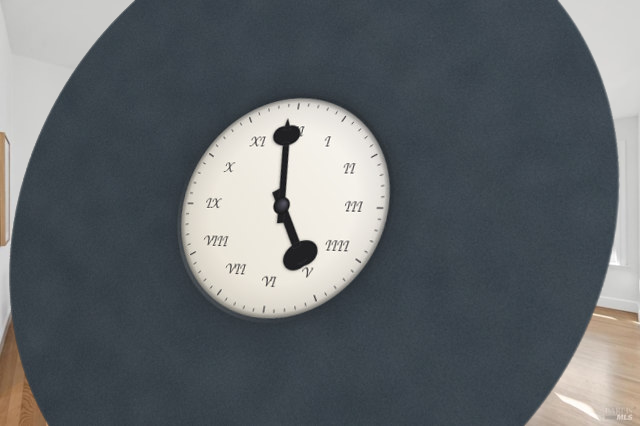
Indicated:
4.59
